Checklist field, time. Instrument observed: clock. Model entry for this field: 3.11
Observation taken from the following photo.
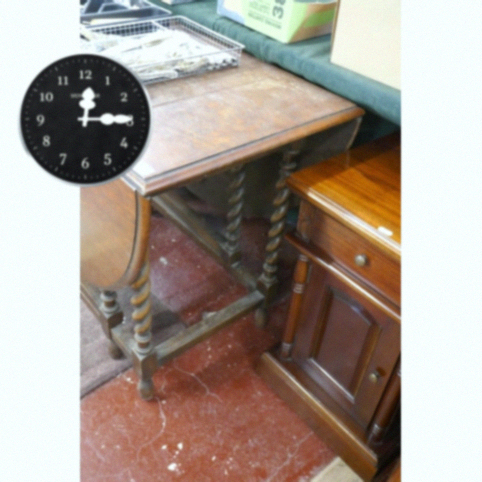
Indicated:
12.15
